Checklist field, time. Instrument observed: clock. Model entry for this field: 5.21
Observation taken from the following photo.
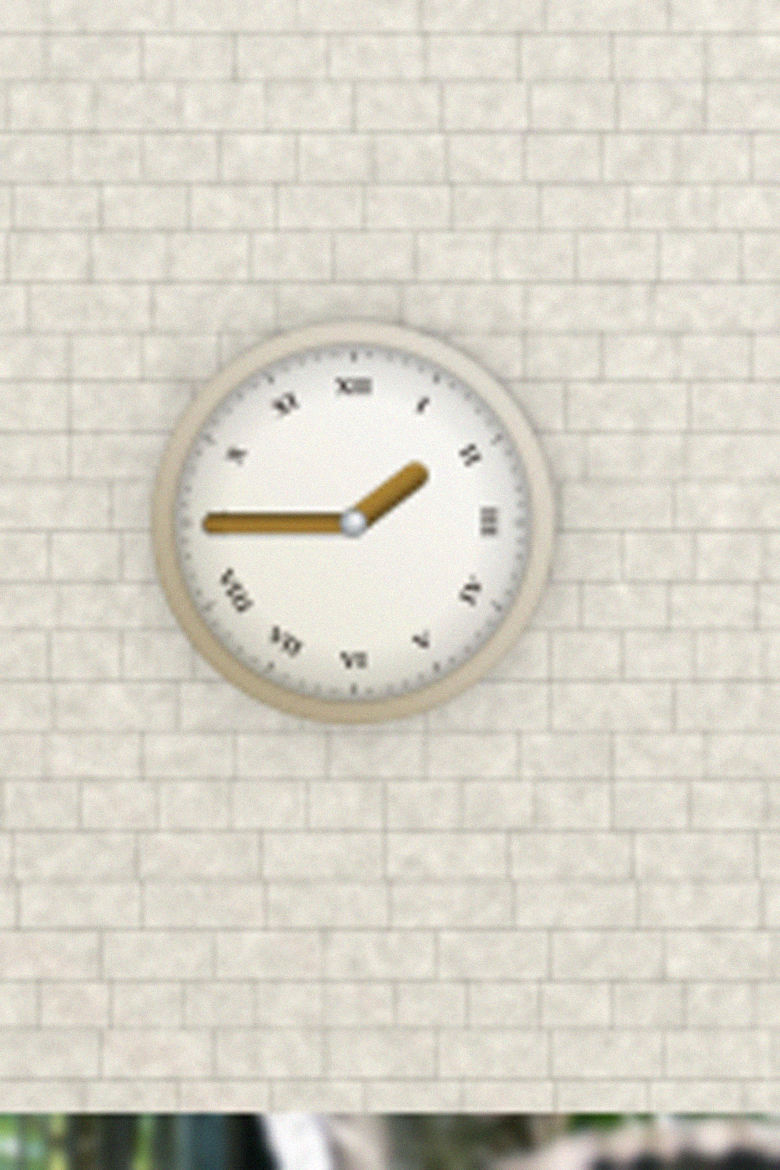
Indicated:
1.45
